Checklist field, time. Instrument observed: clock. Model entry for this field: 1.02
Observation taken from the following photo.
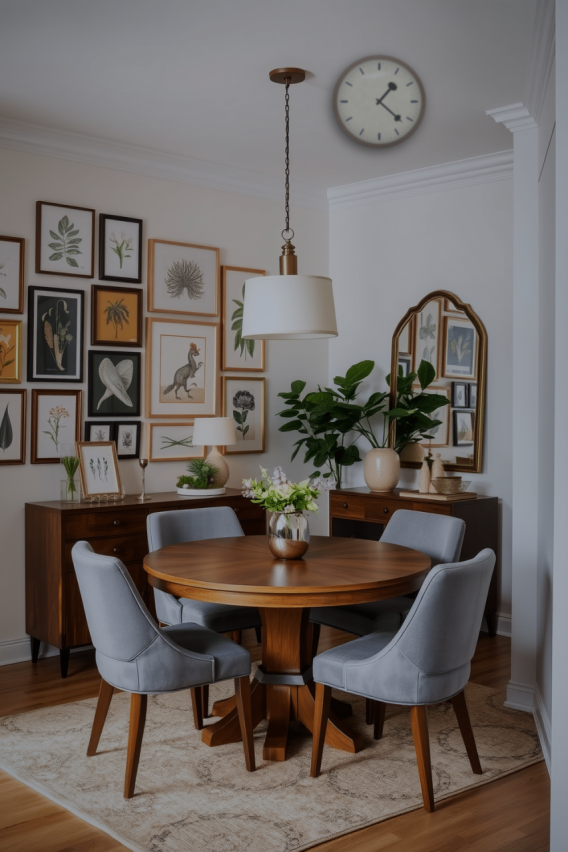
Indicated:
1.22
